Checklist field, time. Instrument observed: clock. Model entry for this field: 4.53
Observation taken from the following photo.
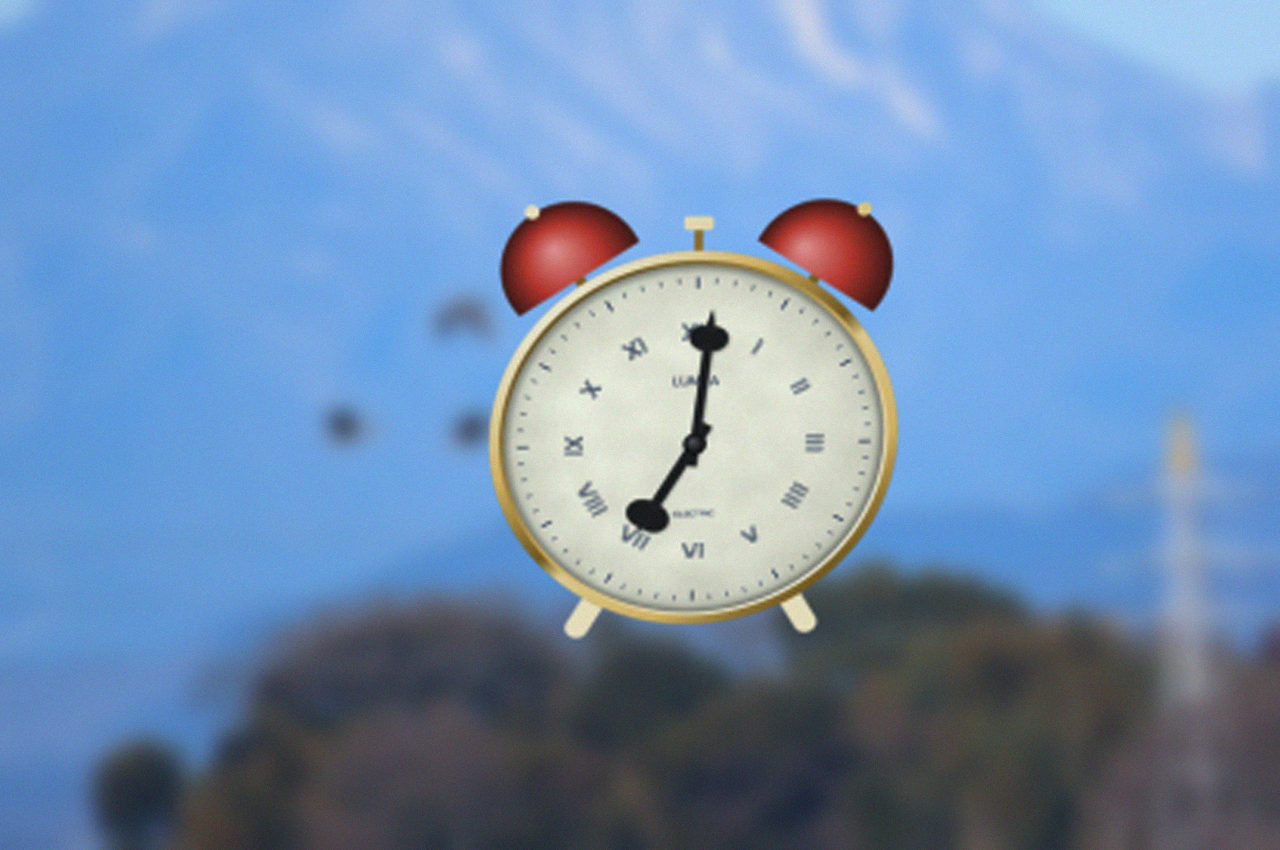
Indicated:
7.01
